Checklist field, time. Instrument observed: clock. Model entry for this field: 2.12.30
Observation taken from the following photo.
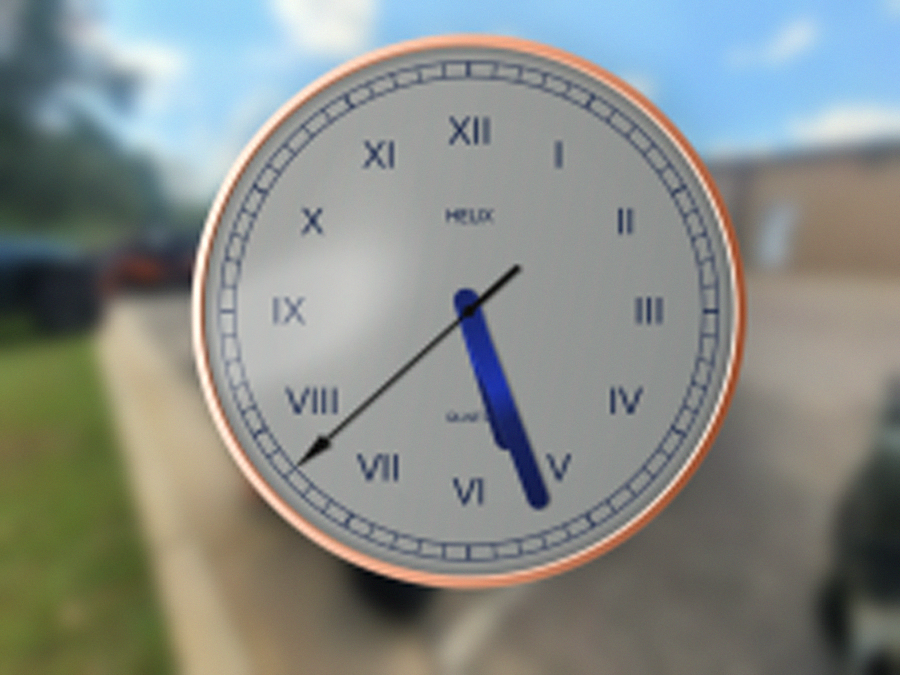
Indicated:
5.26.38
